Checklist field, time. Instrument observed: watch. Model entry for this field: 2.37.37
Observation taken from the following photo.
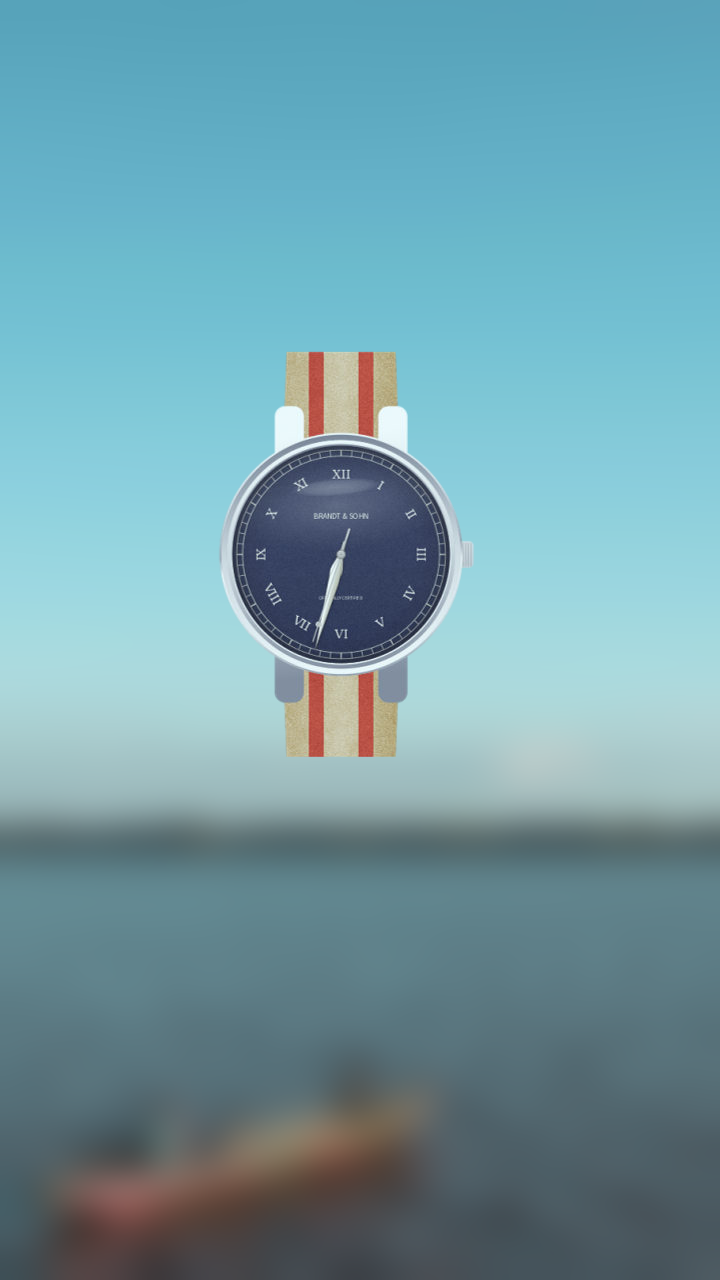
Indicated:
6.32.33
